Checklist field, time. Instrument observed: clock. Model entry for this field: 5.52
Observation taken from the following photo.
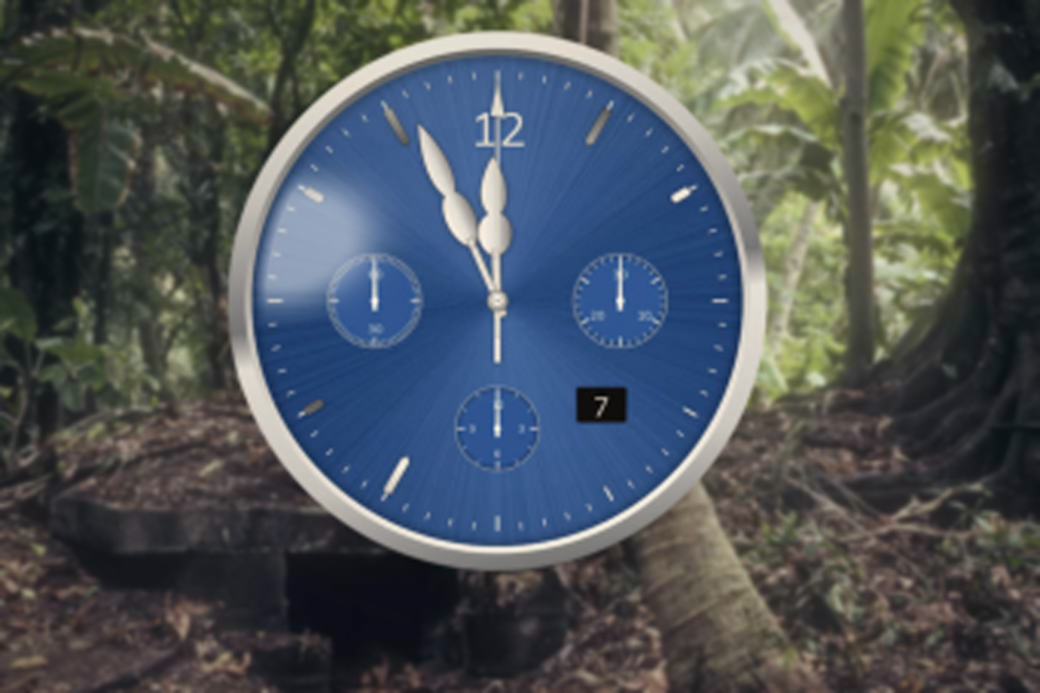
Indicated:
11.56
